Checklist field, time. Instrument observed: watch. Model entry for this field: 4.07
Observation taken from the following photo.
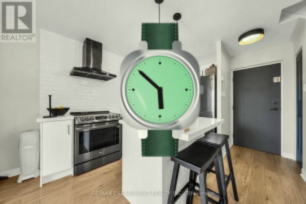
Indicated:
5.52
